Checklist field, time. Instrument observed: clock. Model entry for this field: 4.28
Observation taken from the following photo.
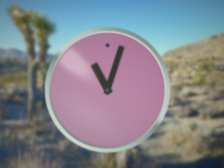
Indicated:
11.03
